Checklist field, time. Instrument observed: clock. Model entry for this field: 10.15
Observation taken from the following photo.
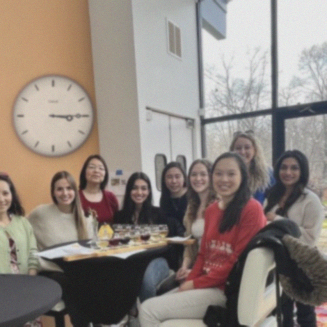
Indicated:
3.15
